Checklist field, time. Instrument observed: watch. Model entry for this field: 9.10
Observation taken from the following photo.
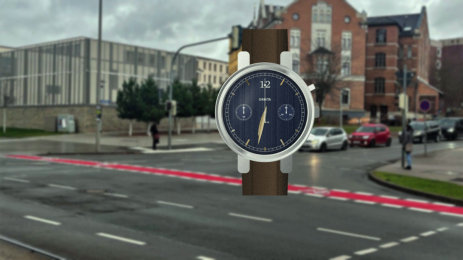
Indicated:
6.32
